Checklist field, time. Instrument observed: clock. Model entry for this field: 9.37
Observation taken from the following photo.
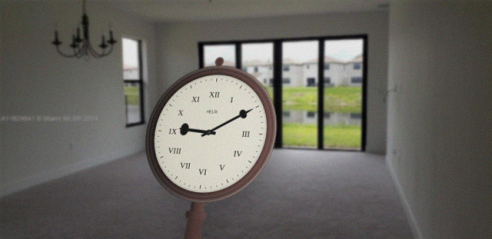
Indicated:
9.10
